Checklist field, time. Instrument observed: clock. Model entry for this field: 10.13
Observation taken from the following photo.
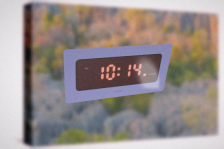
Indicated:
10.14
